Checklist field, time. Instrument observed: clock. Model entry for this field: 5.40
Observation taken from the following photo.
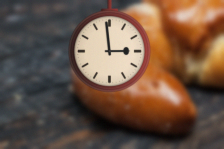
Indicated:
2.59
